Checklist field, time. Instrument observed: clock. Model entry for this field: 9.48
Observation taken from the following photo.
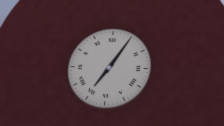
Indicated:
7.05
